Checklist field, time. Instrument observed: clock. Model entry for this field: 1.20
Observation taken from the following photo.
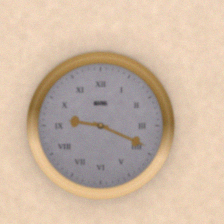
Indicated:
9.19
